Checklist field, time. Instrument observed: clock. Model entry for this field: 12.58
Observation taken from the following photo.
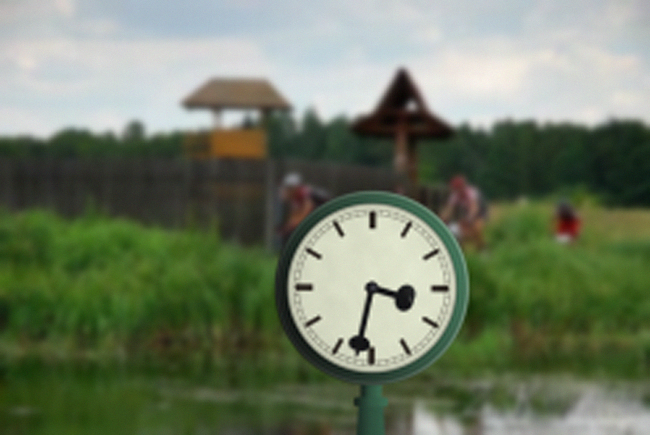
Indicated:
3.32
